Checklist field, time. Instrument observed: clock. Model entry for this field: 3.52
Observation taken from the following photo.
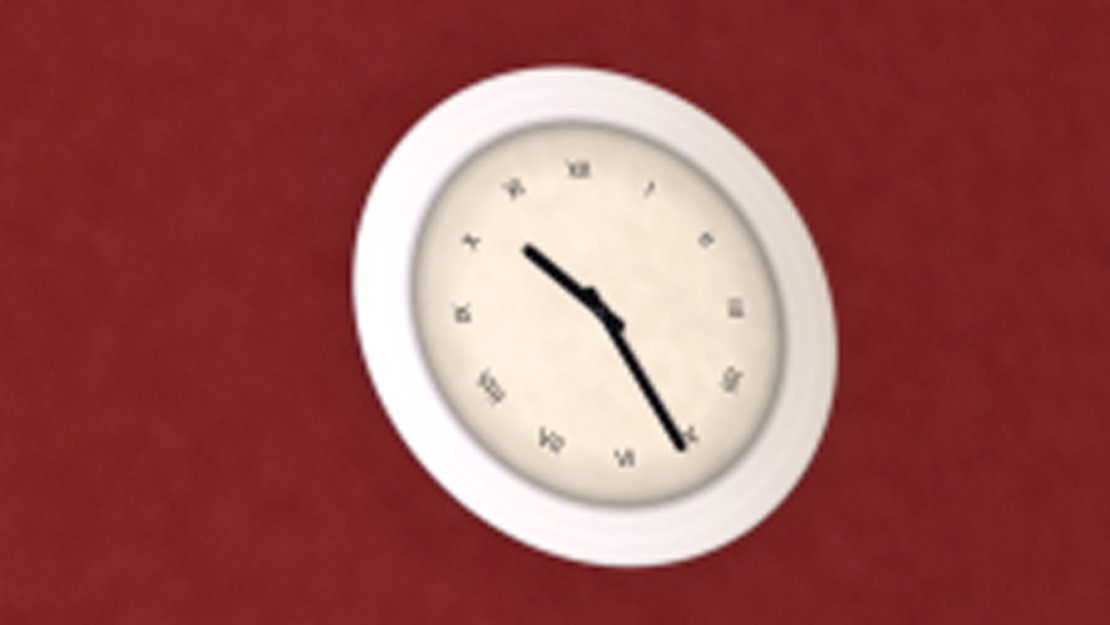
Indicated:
10.26
